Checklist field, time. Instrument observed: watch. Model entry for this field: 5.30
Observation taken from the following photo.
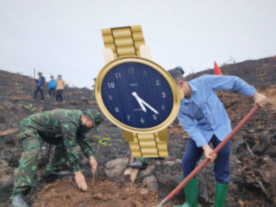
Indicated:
5.23
